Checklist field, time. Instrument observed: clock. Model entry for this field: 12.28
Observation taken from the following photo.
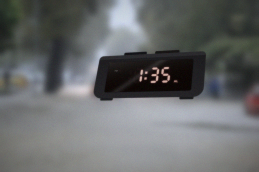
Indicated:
1.35
